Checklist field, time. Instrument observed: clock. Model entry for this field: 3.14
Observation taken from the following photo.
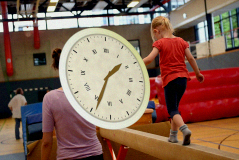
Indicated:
1.34
